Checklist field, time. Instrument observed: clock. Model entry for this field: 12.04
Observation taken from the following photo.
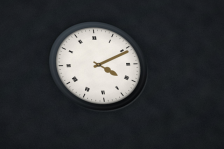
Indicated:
4.11
